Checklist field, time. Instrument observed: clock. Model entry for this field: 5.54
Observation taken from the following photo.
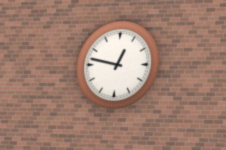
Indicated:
12.47
